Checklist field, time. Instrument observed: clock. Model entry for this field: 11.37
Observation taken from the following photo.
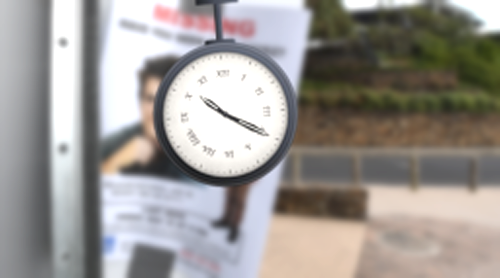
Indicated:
10.20
